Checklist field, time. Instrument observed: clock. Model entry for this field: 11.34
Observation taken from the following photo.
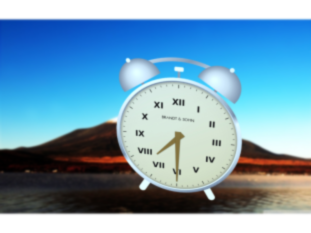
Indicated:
7.30
